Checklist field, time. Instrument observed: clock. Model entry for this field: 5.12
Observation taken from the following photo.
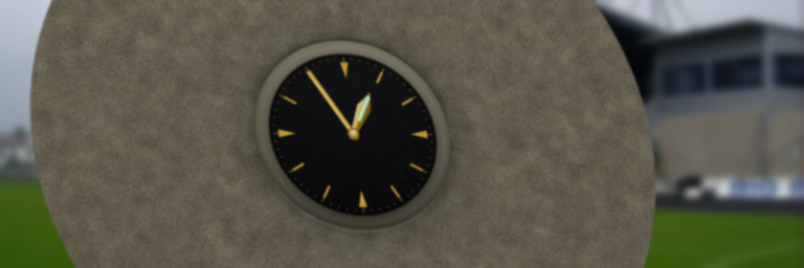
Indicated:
12.55
